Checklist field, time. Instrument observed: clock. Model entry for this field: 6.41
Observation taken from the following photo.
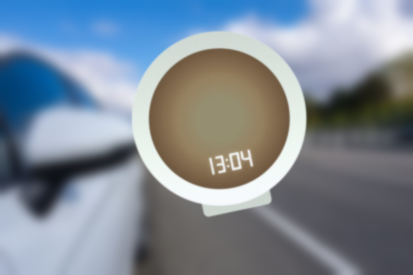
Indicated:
13.04
